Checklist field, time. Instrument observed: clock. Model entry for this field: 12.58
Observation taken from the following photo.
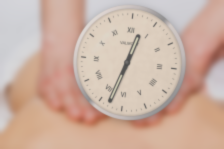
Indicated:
12.33
